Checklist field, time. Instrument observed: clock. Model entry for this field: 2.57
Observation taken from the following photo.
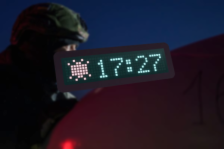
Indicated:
17.27
